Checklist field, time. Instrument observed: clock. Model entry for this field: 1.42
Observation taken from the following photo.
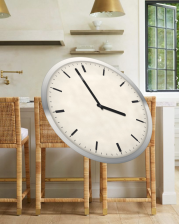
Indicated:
3.58
